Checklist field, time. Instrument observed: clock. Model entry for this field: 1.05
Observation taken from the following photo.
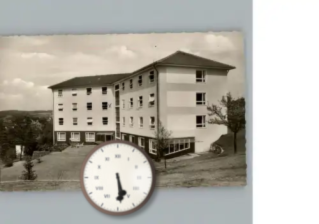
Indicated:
5.29
